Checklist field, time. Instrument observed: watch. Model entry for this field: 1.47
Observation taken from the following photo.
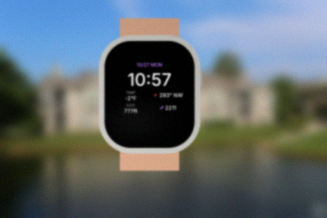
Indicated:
10.57
